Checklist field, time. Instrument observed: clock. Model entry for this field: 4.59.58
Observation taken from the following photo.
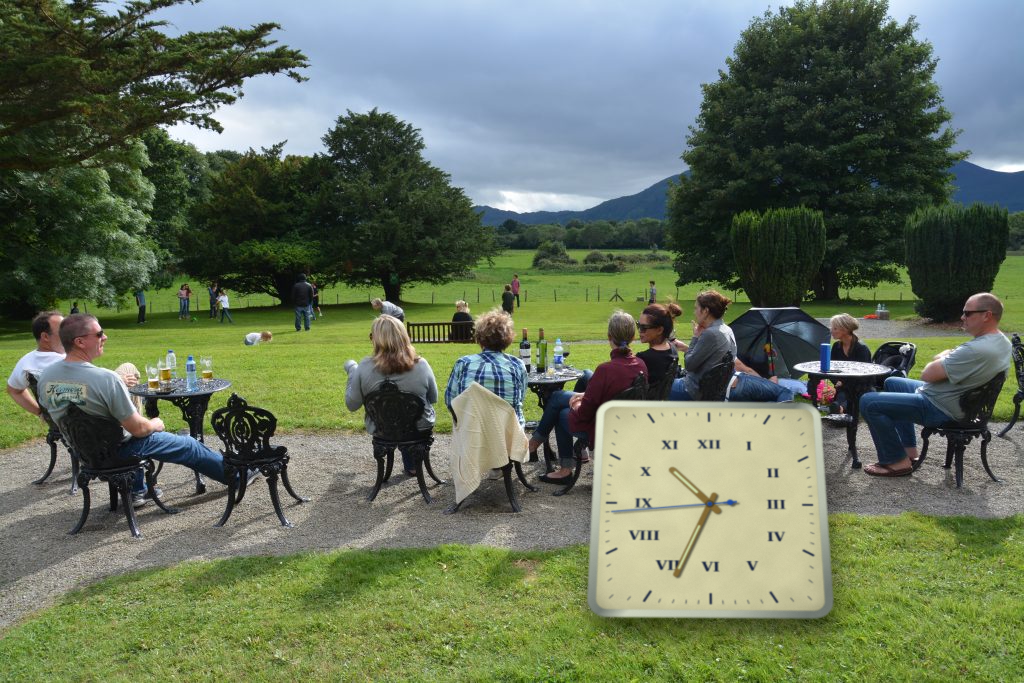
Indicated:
10.33.44
